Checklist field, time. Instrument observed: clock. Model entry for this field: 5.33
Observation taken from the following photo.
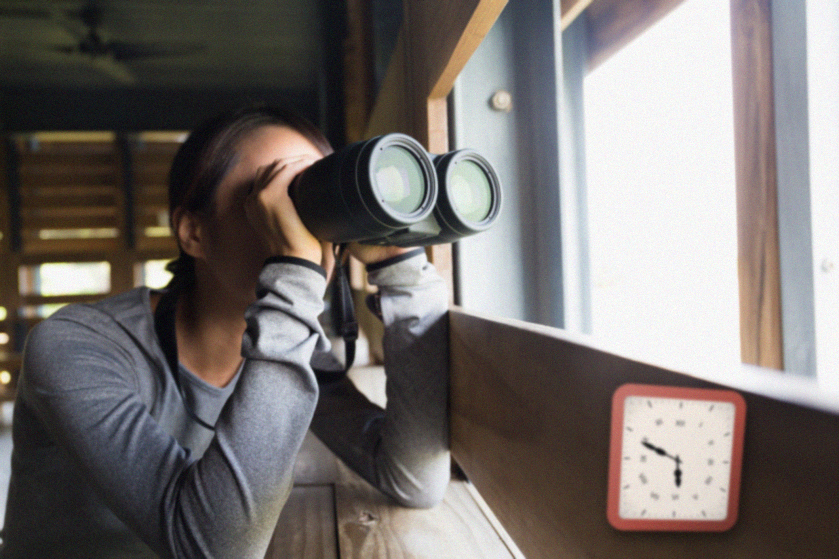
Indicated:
5.49
